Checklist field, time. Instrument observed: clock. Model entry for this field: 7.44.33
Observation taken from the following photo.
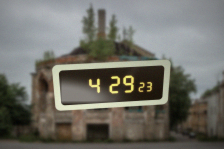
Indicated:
4.29.23
